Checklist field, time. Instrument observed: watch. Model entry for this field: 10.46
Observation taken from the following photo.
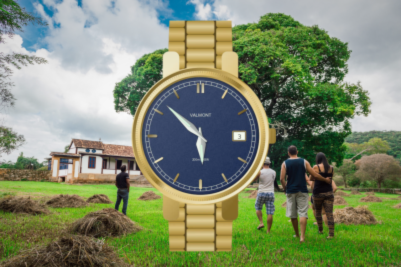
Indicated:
5.52
